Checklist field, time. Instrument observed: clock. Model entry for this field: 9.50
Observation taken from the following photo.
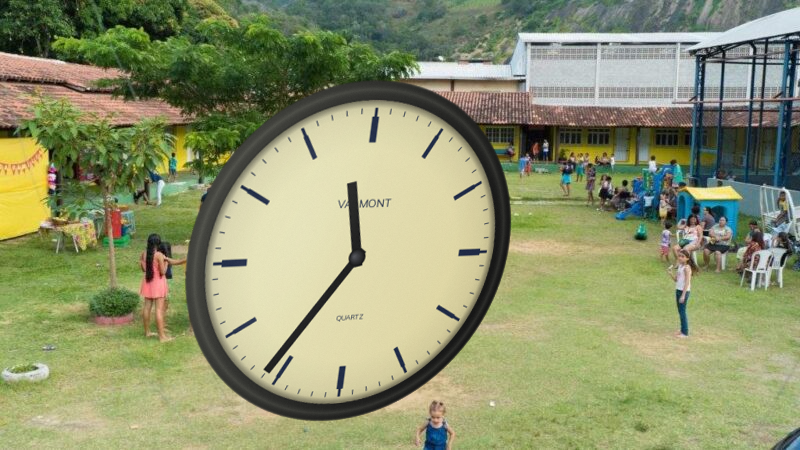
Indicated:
11.36
